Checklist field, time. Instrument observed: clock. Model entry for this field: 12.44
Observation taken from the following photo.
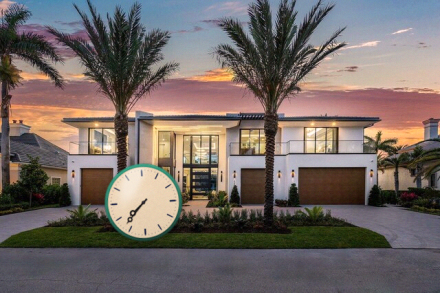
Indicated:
7.37
